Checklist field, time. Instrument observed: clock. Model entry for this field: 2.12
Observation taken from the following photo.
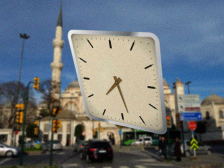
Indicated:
7.28
